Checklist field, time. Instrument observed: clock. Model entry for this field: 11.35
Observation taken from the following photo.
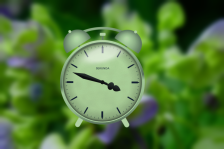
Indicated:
3.48
